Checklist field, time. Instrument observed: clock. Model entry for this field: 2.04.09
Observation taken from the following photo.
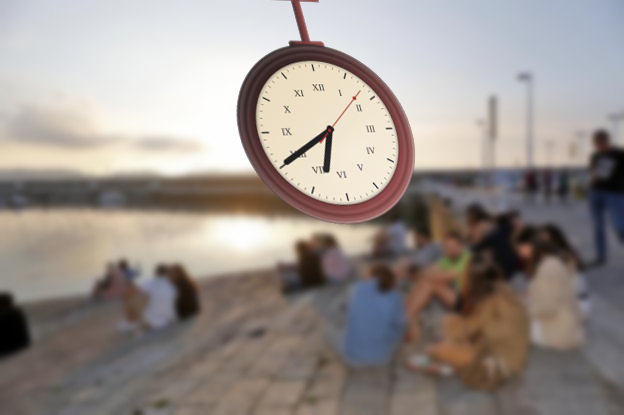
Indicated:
6.40.08
